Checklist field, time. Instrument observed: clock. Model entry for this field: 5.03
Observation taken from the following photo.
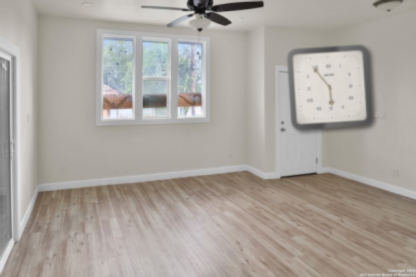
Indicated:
5.54
